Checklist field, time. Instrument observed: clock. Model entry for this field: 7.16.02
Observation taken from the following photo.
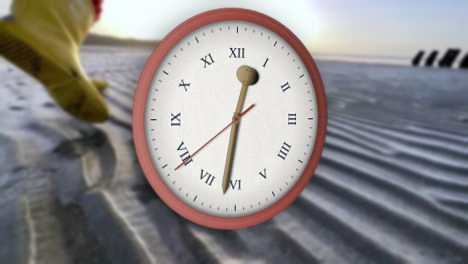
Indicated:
12.31.39
